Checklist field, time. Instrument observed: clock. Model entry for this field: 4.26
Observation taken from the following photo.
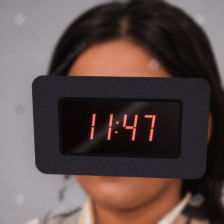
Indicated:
11.47
